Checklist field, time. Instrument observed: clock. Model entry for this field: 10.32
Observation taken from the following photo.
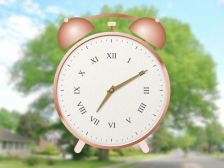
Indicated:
7.10
